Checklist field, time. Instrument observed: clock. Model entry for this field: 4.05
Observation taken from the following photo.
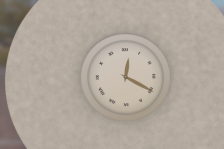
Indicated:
12.20
